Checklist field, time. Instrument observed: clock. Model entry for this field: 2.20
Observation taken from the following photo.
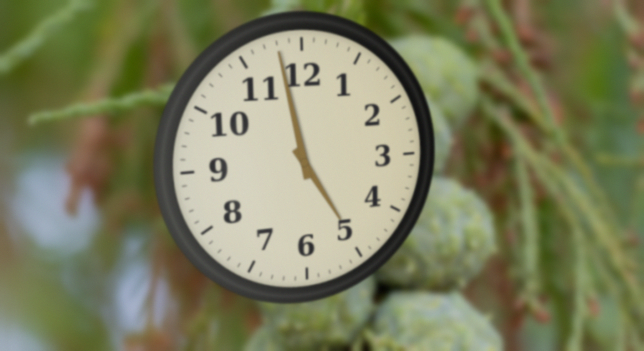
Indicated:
4.58
